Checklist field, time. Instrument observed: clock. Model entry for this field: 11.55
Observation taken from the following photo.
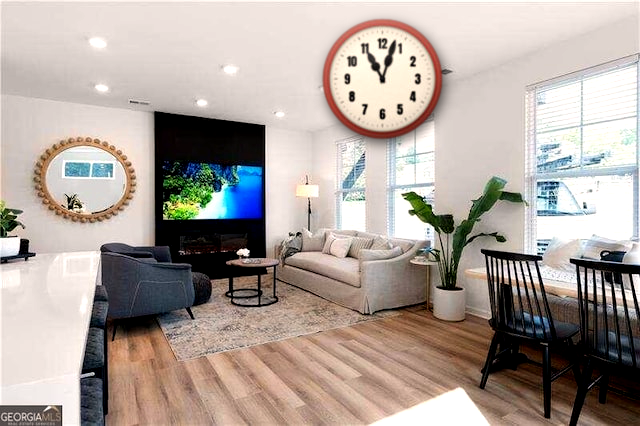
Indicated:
11.03
